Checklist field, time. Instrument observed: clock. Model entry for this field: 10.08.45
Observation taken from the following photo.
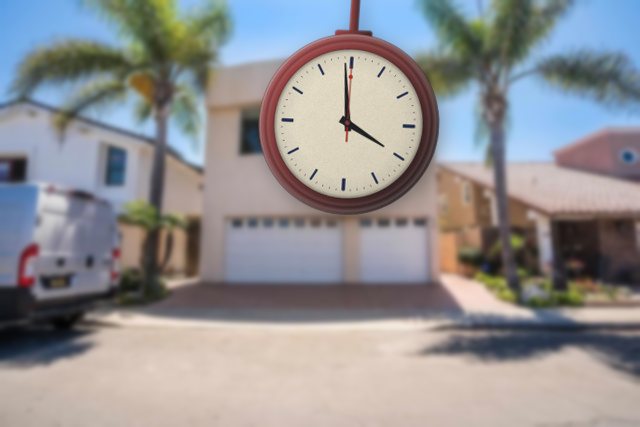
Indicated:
3.59.00
